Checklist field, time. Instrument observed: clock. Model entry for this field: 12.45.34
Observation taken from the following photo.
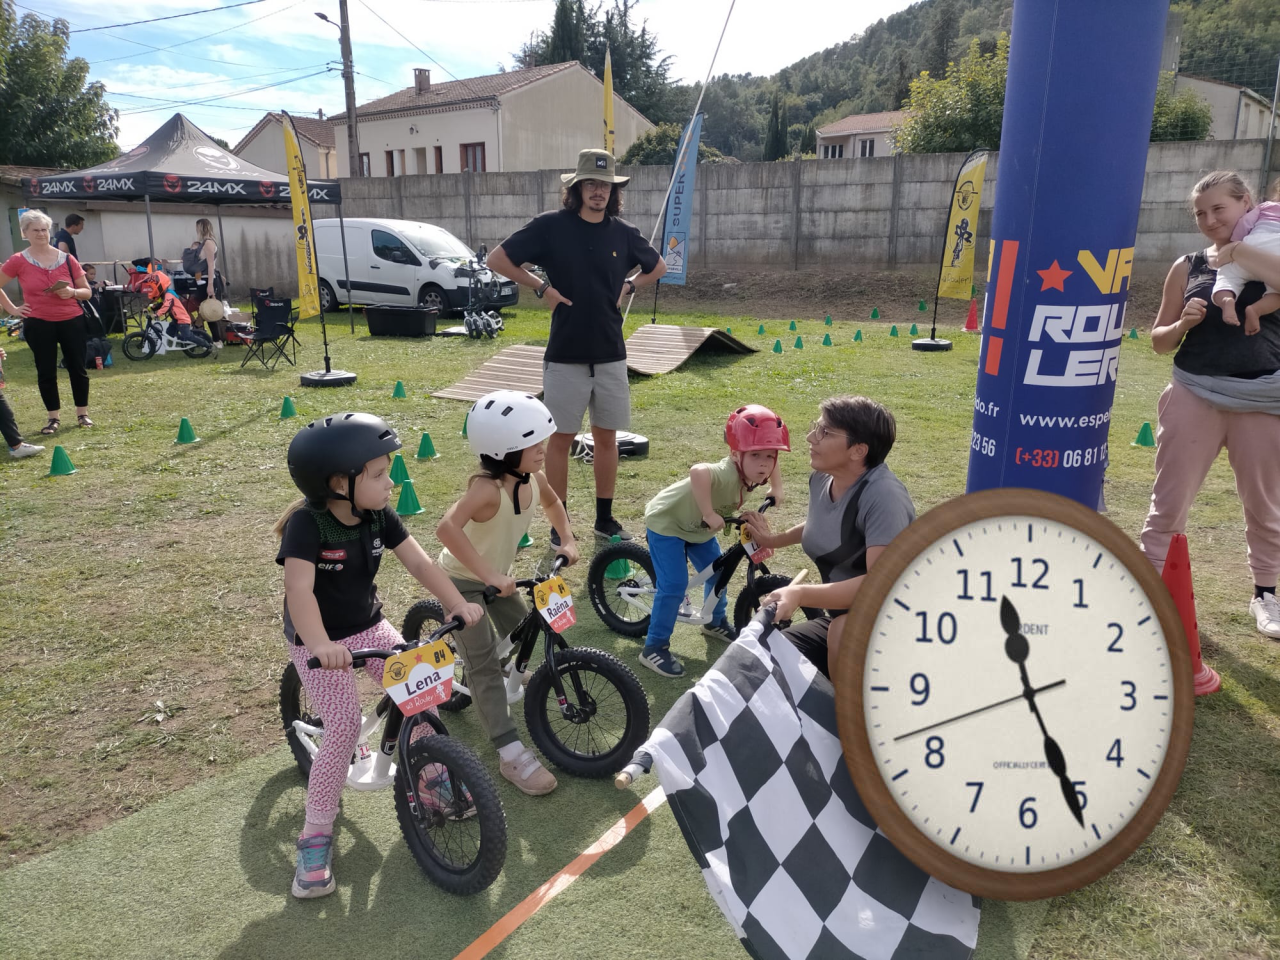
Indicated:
11.25.42
